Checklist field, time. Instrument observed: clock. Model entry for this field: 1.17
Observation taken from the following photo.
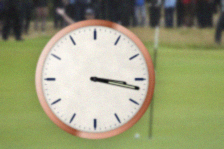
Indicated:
3.17
